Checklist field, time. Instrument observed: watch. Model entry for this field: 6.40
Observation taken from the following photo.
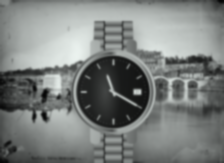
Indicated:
11.20
